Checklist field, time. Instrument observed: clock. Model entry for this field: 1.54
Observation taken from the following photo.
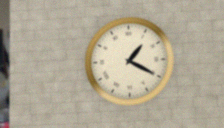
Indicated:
1.20
